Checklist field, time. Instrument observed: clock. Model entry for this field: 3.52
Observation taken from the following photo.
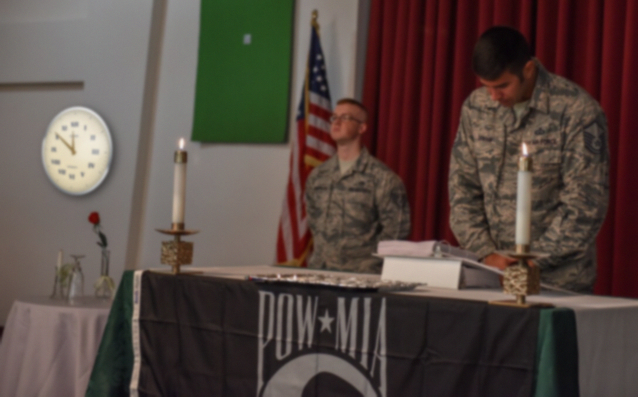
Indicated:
11.51
